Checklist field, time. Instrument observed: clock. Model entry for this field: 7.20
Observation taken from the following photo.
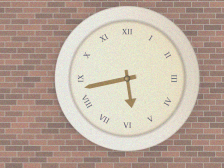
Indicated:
5.43
